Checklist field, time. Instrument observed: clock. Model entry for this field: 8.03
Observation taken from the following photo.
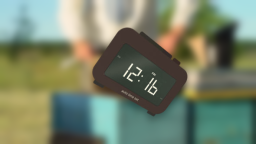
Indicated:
12.16
